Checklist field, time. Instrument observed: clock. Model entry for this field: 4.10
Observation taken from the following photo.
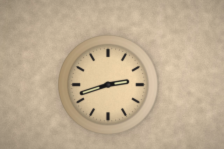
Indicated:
2.42
